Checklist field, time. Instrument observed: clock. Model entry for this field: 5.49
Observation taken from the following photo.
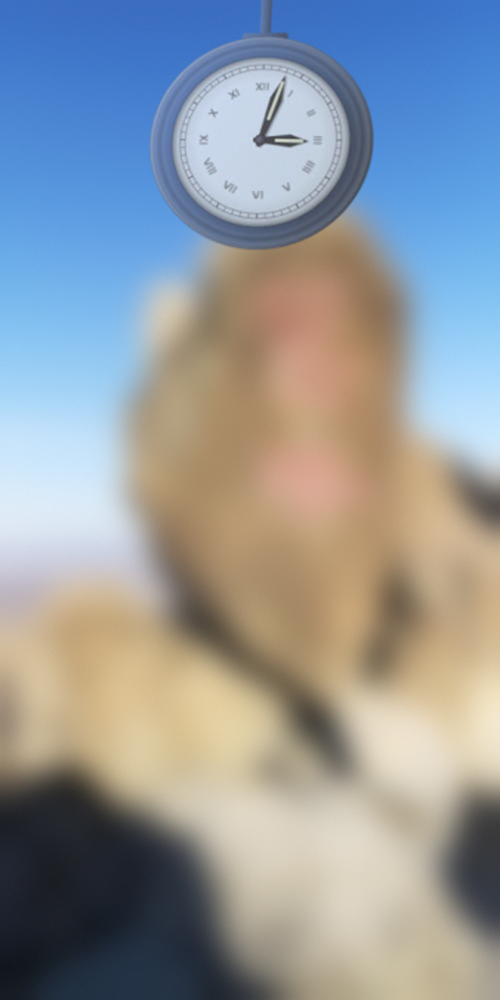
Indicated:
3.03
